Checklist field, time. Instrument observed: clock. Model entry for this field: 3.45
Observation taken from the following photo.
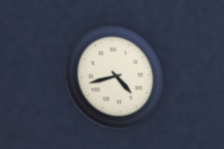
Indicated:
4.43
